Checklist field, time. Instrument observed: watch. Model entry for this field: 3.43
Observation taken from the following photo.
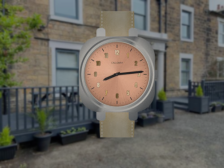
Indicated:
8.14
